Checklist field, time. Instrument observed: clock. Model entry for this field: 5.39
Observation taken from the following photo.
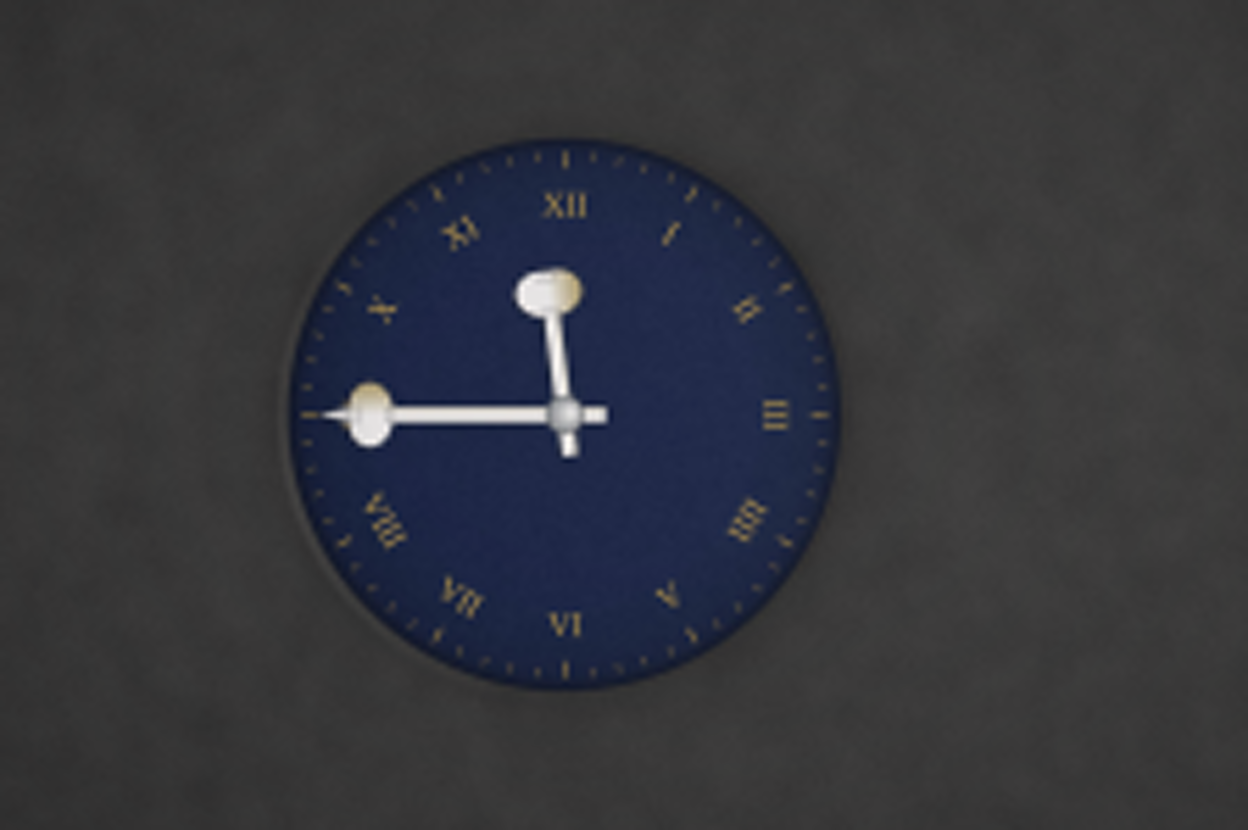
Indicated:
11.45
